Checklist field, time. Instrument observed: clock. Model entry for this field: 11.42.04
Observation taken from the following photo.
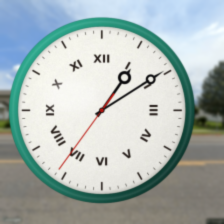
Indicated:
1.09.36
